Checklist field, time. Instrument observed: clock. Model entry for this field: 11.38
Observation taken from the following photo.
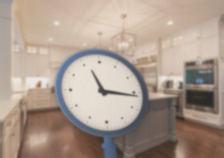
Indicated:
11.16
